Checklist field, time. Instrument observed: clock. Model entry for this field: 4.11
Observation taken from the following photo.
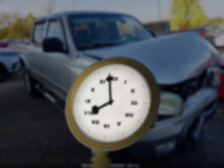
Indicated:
7.58
